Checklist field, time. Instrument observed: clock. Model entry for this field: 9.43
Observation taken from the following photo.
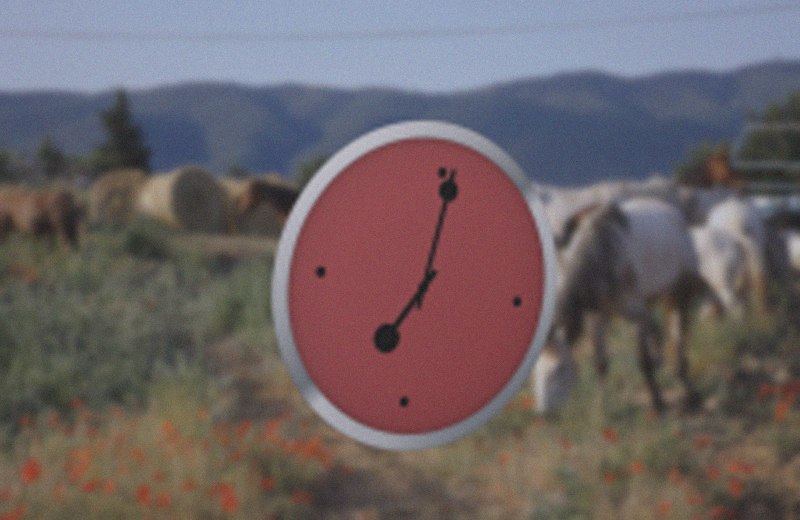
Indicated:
7.01
